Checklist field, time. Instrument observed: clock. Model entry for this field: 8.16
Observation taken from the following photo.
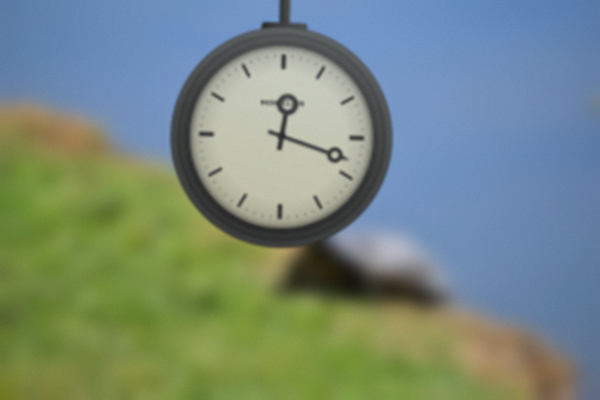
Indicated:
12.18
